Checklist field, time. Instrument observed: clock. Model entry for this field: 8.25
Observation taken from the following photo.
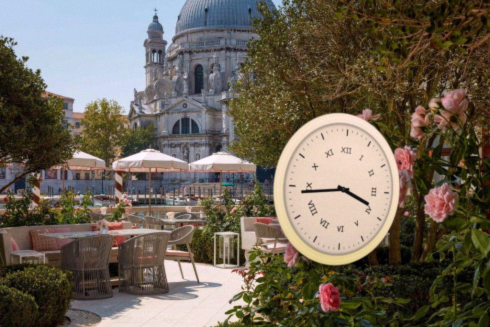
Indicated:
3.44
